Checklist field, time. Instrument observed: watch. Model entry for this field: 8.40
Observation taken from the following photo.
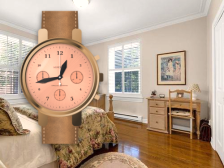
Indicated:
12.43
